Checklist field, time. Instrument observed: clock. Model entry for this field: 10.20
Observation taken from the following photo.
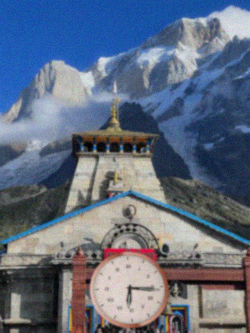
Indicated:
6.16
